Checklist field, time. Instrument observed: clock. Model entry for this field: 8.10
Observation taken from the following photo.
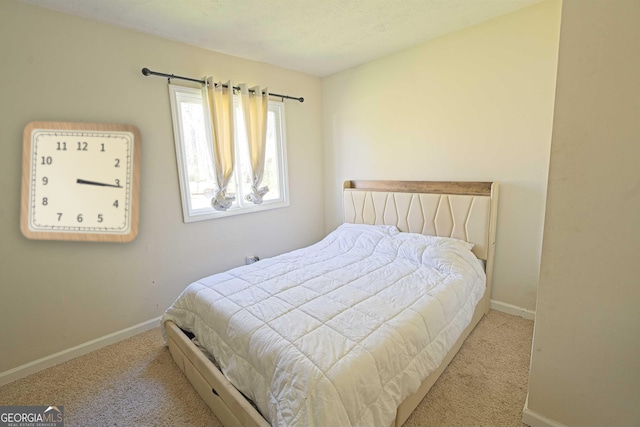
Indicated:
3.16
